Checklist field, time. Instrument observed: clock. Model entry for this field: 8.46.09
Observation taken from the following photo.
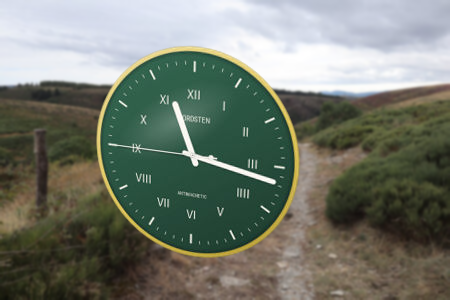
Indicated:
11.16.45
